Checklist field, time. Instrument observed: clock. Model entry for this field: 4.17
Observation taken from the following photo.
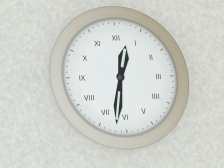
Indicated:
12.32
